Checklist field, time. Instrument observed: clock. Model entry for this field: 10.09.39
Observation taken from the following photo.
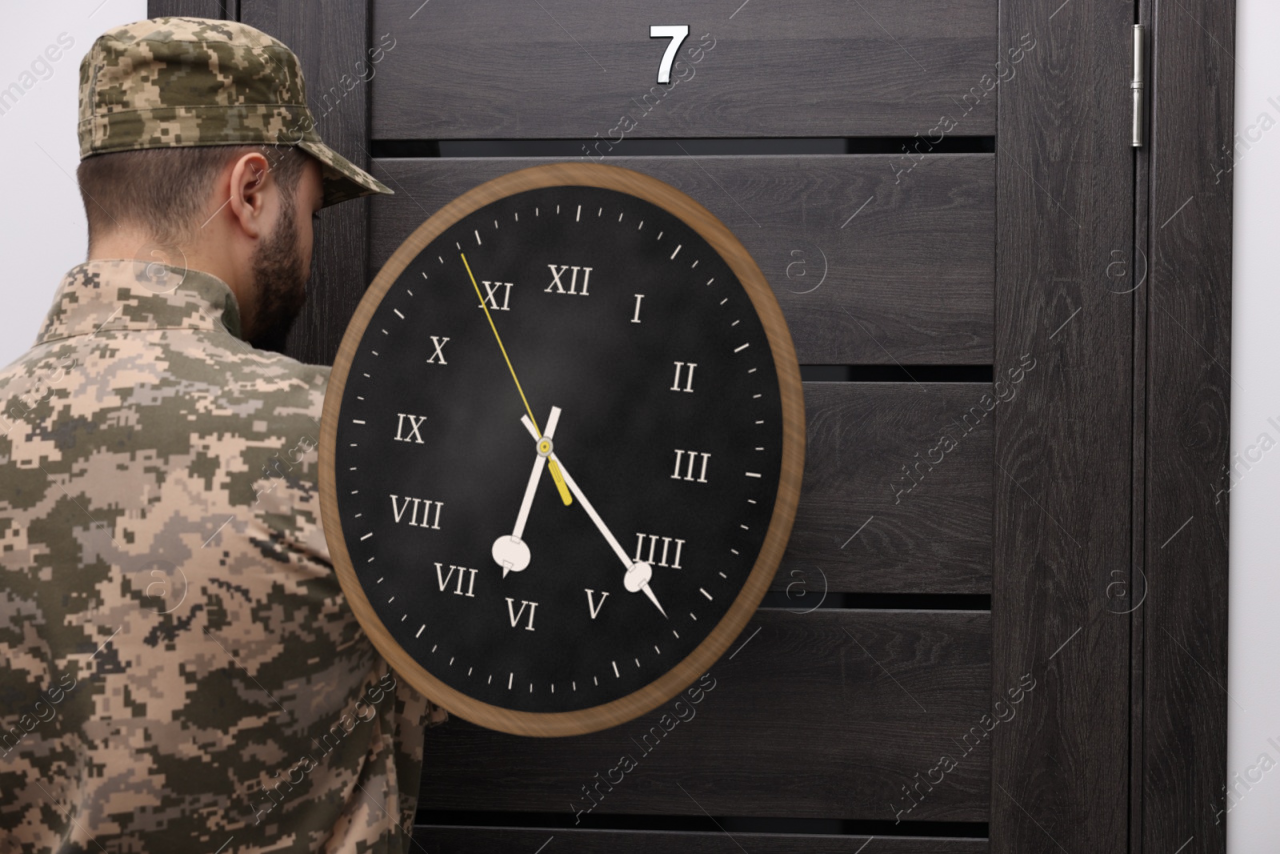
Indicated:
6.21.54
